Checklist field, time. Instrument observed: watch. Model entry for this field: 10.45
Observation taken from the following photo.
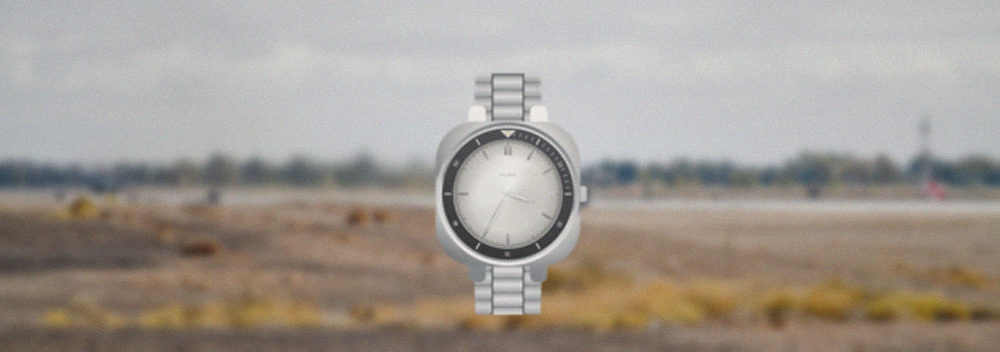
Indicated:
3.35
